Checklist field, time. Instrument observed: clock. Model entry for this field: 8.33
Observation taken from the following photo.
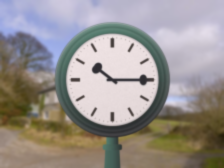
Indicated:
10.15
